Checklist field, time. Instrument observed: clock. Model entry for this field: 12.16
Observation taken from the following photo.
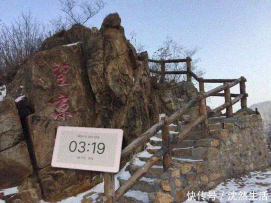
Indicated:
3.19
